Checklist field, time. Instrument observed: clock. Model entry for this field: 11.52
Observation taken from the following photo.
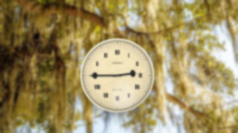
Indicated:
2.45
